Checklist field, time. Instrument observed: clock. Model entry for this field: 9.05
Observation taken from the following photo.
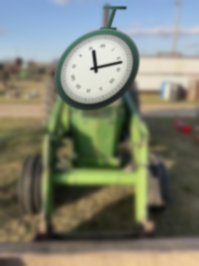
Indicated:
11.12
